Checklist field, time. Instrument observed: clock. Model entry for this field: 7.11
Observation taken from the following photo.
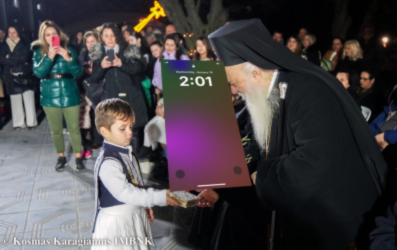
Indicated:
2.01
